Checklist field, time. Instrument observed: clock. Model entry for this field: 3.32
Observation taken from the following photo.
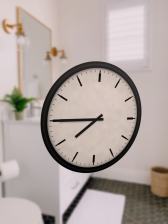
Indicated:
7.45
